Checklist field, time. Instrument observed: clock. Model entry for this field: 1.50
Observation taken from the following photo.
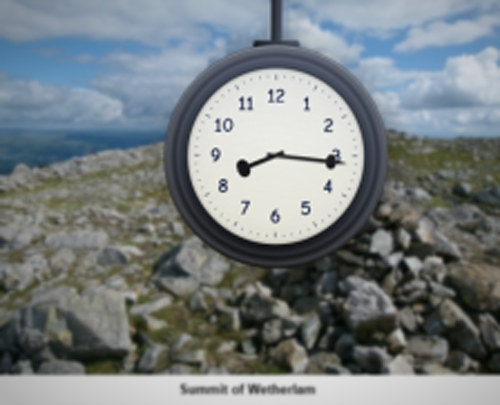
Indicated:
8.16
